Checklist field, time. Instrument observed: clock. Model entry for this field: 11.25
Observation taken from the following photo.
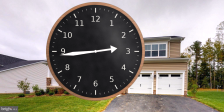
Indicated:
2.44
